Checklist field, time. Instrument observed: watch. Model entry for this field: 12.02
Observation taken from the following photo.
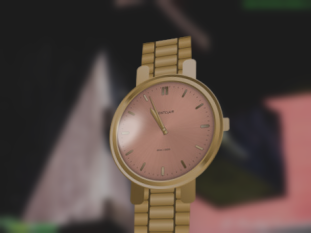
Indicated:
10.56
